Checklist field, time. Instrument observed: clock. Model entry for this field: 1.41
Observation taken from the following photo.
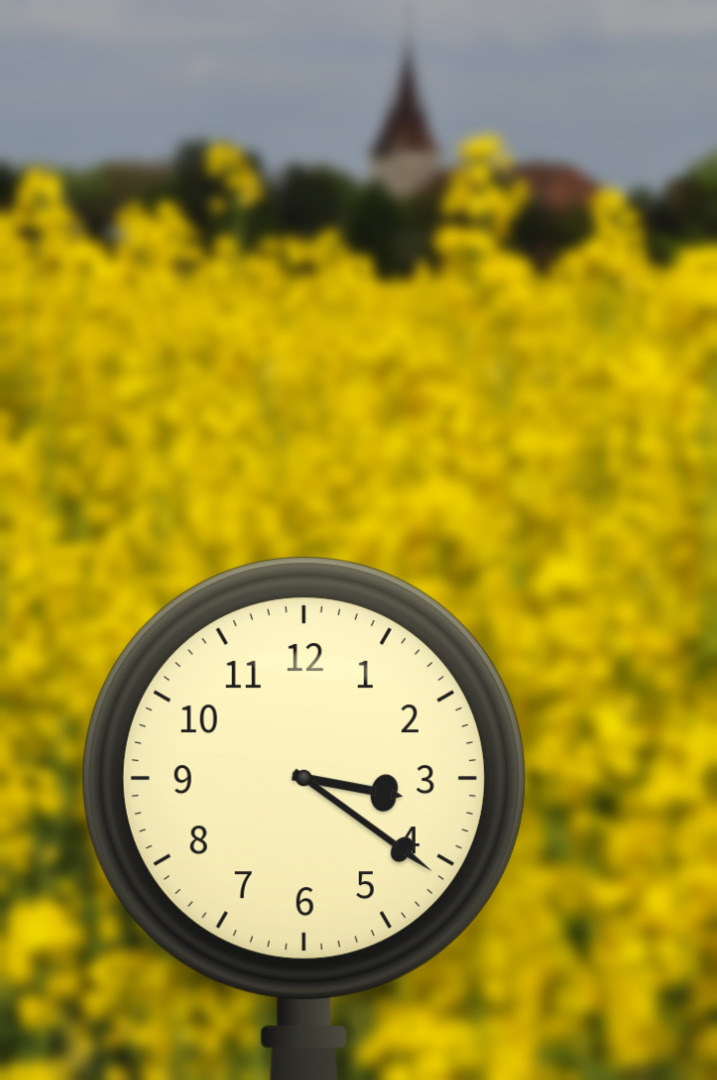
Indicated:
3.21
